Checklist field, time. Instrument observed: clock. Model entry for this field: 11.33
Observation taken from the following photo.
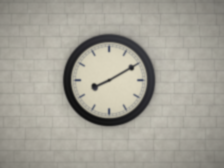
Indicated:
8.10
